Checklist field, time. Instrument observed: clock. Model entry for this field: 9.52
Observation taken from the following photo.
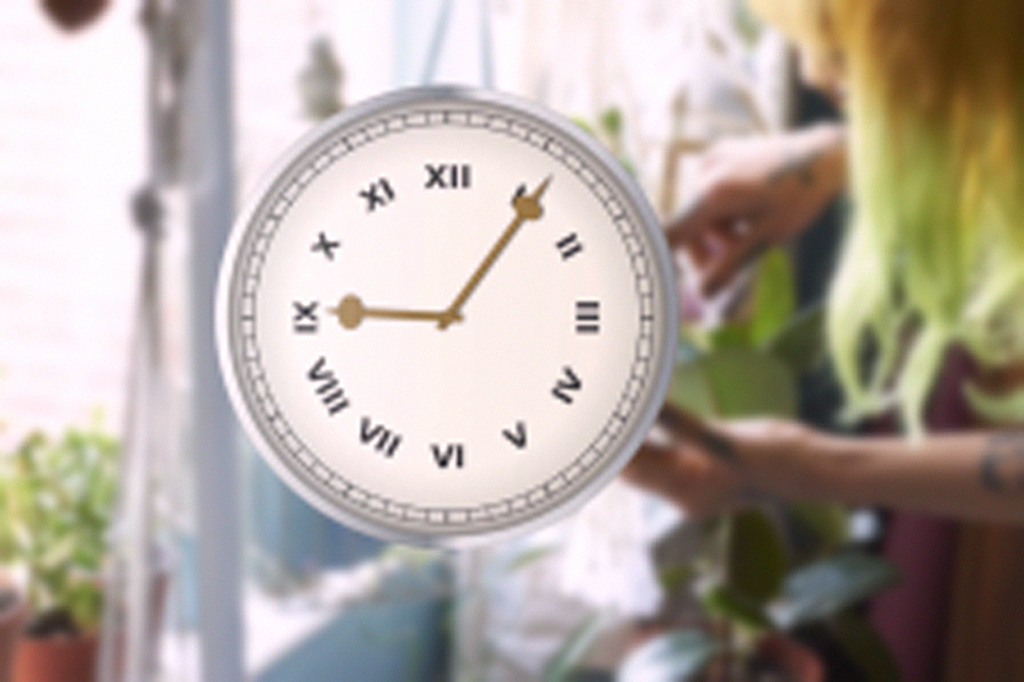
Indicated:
9.06
